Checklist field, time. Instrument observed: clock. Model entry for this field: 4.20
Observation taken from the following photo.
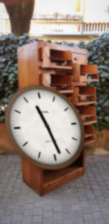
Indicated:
11.28
